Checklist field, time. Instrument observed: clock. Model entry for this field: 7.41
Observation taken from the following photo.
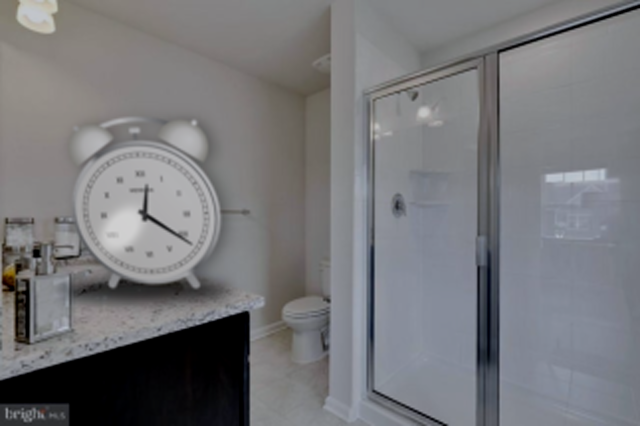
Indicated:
12.21
